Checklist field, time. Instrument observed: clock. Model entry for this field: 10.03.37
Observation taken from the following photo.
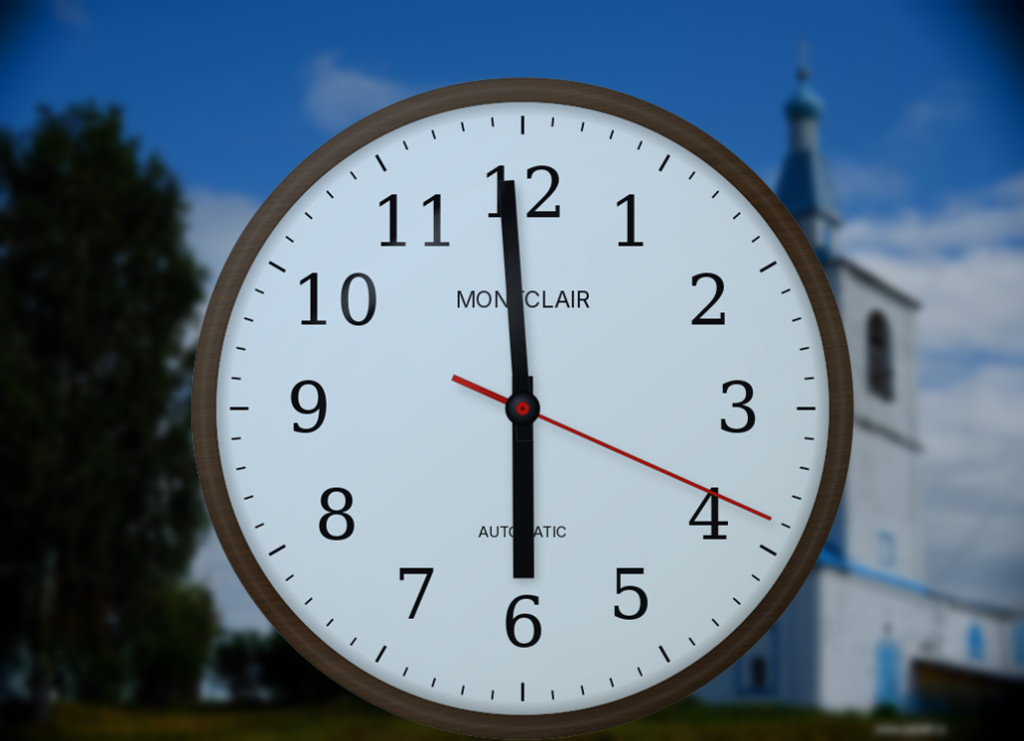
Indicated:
5.59.19
